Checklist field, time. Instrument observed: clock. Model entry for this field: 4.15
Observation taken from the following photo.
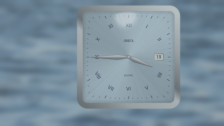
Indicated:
3.45
